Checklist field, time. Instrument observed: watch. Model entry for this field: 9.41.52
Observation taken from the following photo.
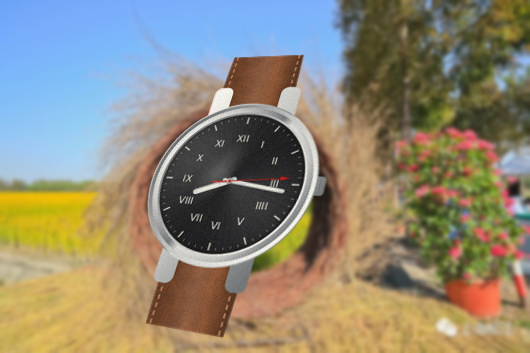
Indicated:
8.16.14
